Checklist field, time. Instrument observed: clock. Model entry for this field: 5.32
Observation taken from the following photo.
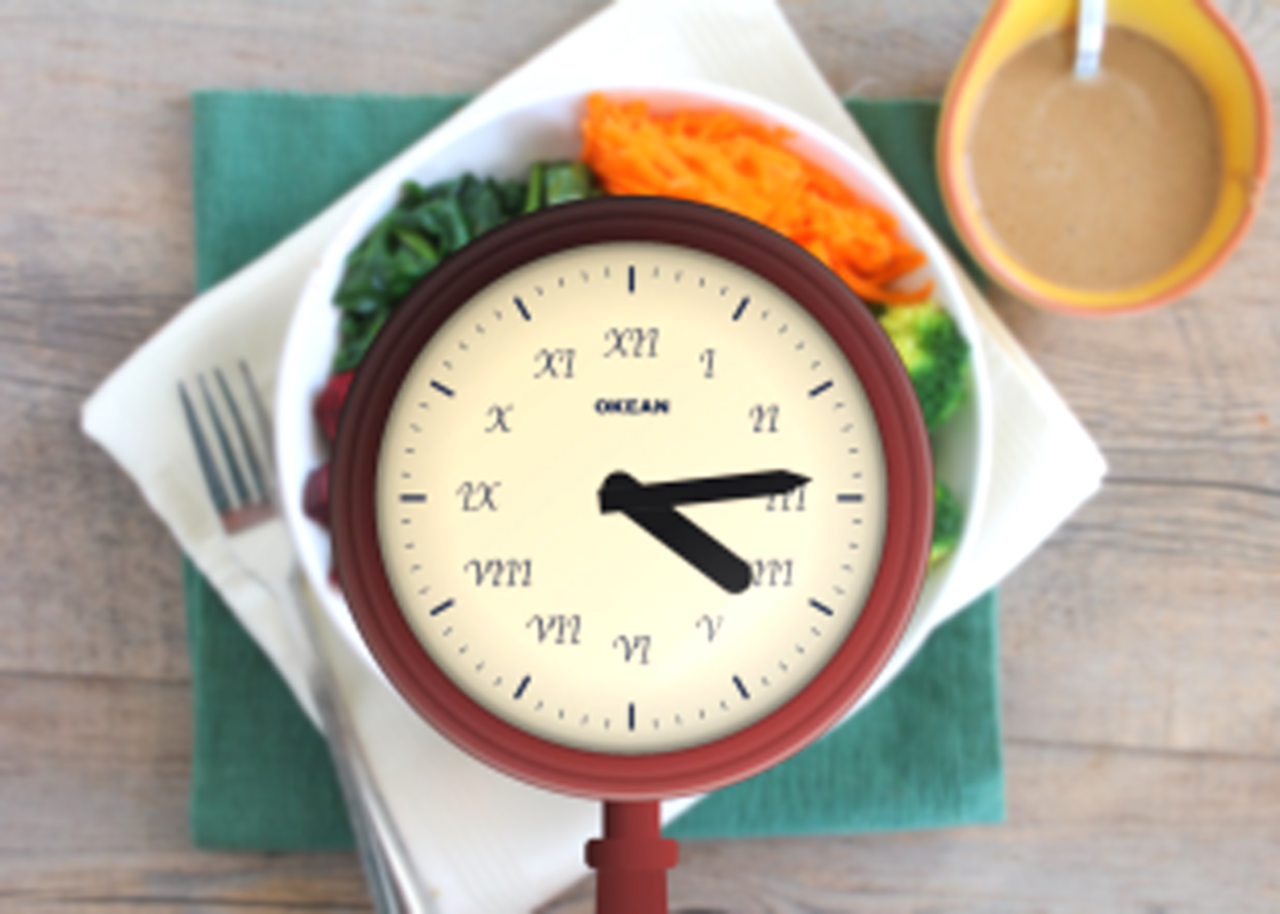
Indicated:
4.14
